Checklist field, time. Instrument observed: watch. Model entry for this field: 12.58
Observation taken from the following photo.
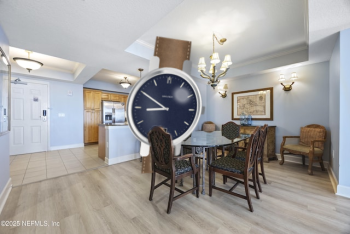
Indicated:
8.50
